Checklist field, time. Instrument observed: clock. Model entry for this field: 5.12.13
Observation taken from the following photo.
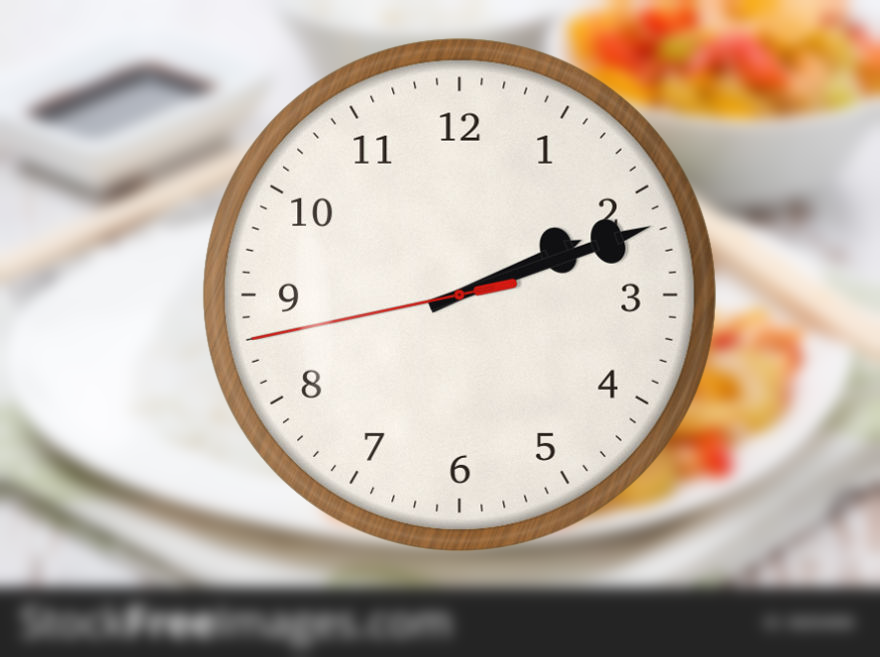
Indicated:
2.11.43
